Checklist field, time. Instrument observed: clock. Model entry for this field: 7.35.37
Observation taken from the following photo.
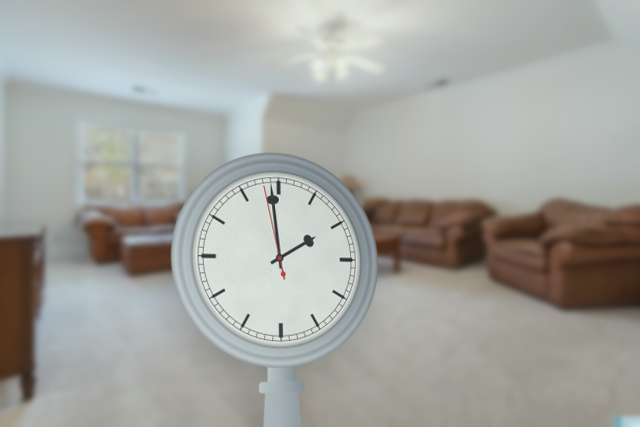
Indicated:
1.58.58
